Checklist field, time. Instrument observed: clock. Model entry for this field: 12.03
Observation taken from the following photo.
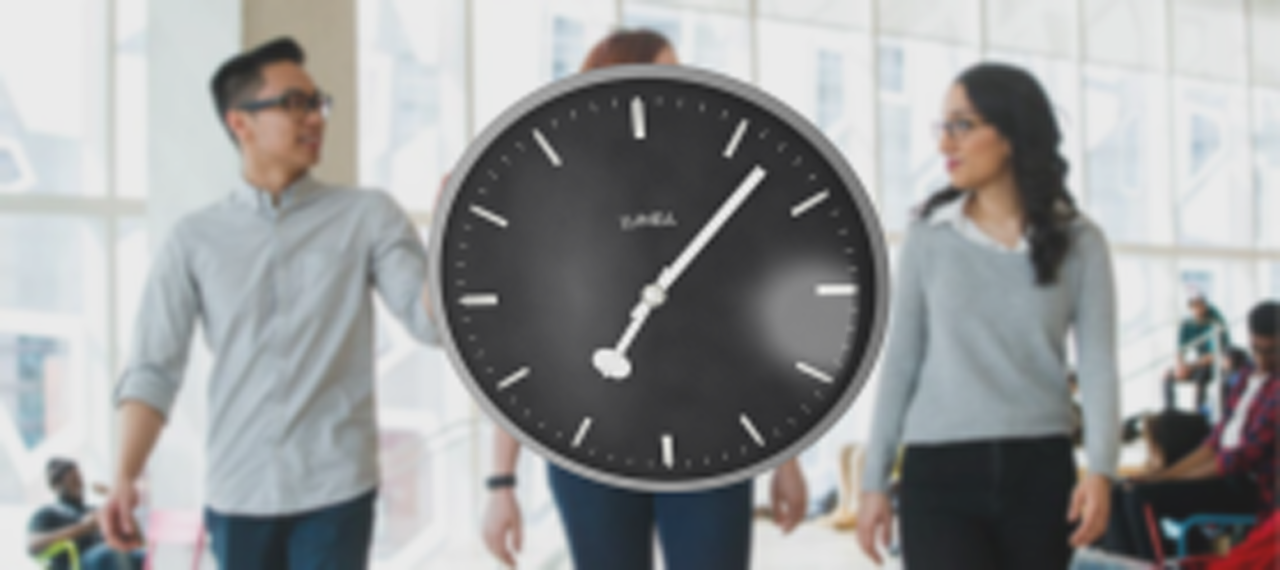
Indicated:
7.07
